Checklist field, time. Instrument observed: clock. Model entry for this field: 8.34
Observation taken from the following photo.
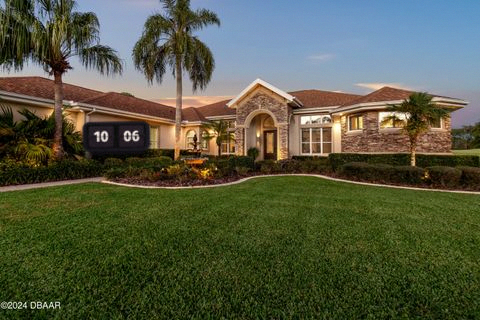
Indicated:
10.06
